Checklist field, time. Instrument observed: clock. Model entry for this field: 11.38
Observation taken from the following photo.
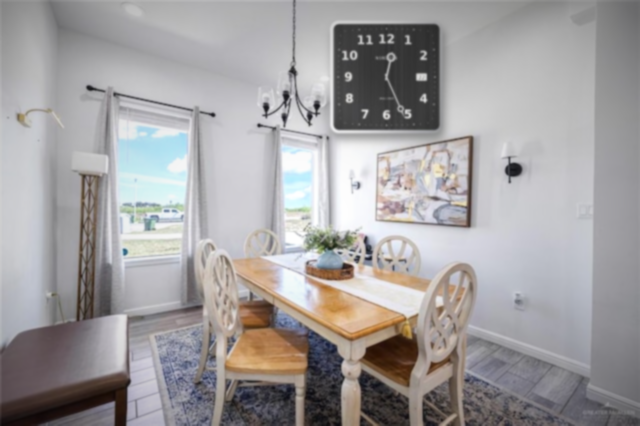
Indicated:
12.26
